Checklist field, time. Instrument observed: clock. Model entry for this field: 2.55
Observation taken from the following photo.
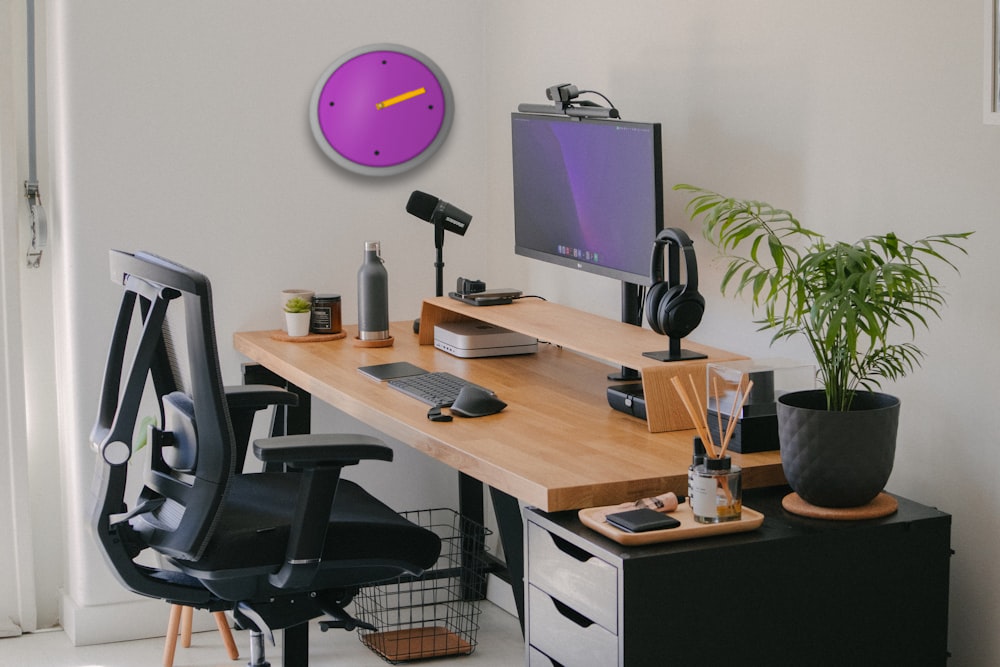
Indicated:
2.11
